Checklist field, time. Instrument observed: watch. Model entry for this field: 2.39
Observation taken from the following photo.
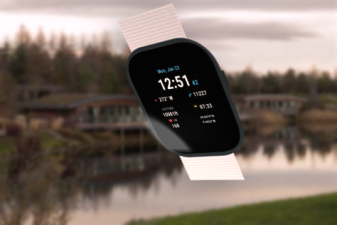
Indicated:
12.51
